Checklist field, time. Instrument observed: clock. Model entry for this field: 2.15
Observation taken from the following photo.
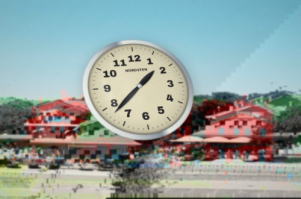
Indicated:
1.38
